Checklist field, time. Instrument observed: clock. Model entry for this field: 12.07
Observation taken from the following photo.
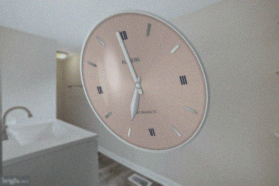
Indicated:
6.59
